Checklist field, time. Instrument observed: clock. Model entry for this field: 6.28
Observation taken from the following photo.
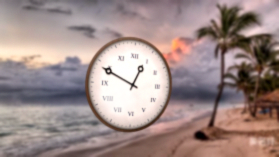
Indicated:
12.49
